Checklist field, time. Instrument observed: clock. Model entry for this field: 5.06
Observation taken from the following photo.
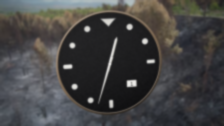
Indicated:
12.33
